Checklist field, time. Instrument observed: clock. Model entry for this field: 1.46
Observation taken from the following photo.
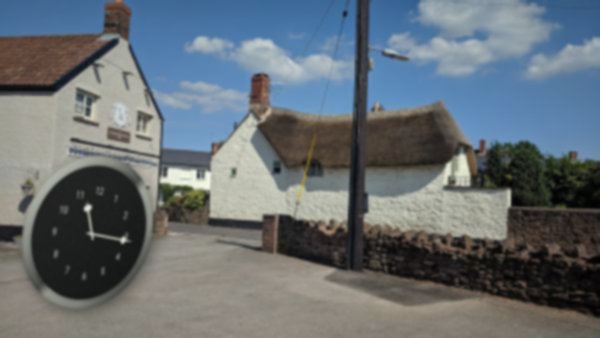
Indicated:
11.16
